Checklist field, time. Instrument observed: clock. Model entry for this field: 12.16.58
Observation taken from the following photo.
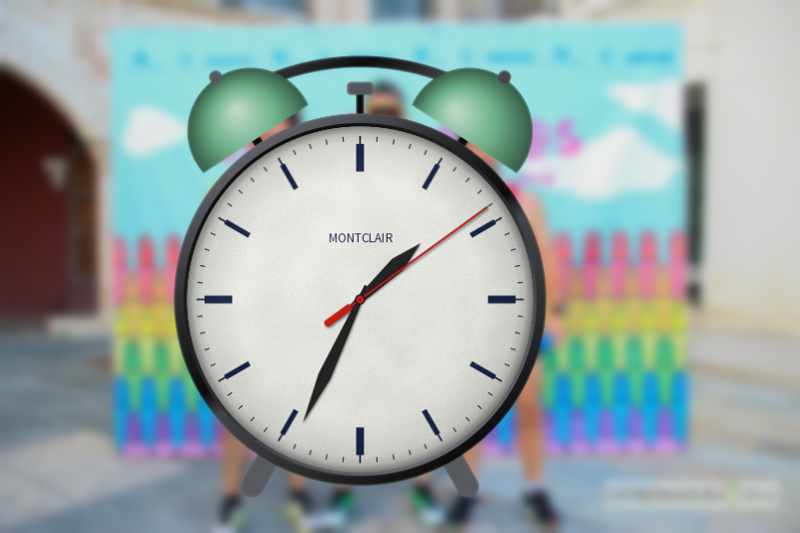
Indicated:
1.34.09
